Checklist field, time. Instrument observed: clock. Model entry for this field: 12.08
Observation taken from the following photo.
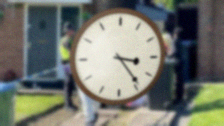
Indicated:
3.24
